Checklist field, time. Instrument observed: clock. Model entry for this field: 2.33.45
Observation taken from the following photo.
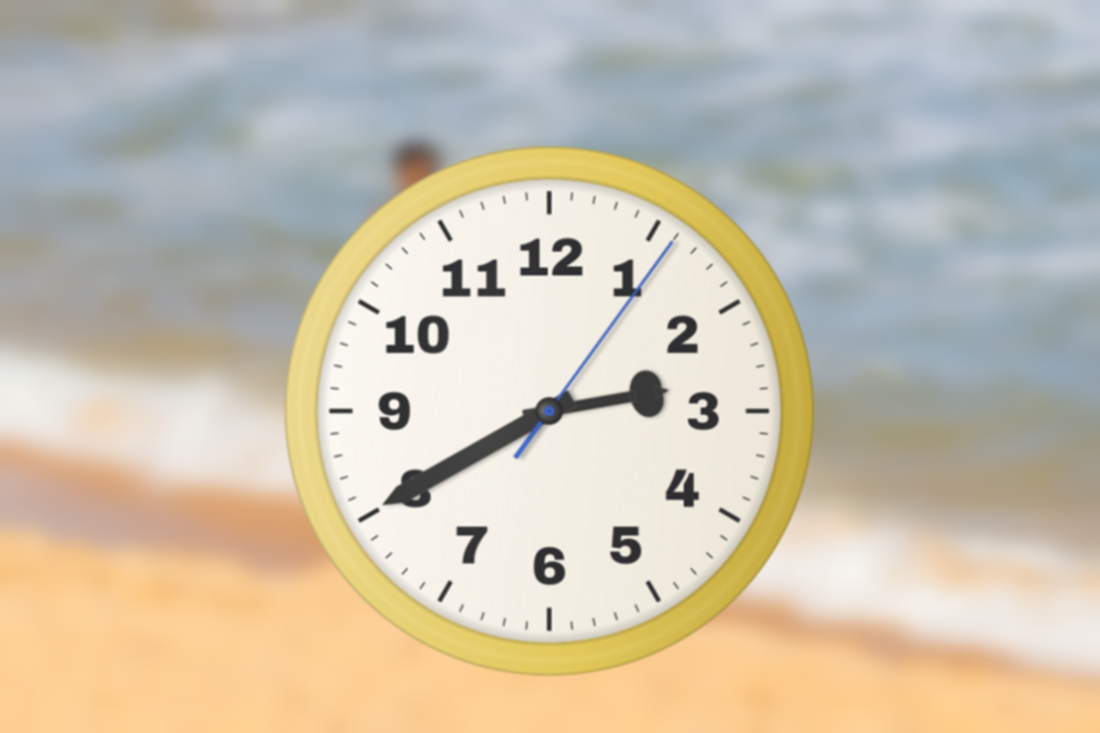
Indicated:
2.40.06
